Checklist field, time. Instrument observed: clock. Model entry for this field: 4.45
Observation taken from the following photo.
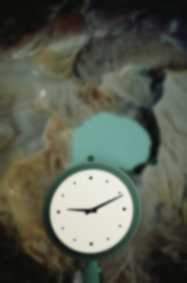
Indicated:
9.11
